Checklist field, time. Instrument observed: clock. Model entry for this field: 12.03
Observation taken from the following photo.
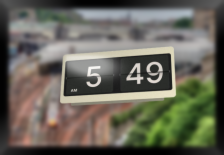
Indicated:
5.49
